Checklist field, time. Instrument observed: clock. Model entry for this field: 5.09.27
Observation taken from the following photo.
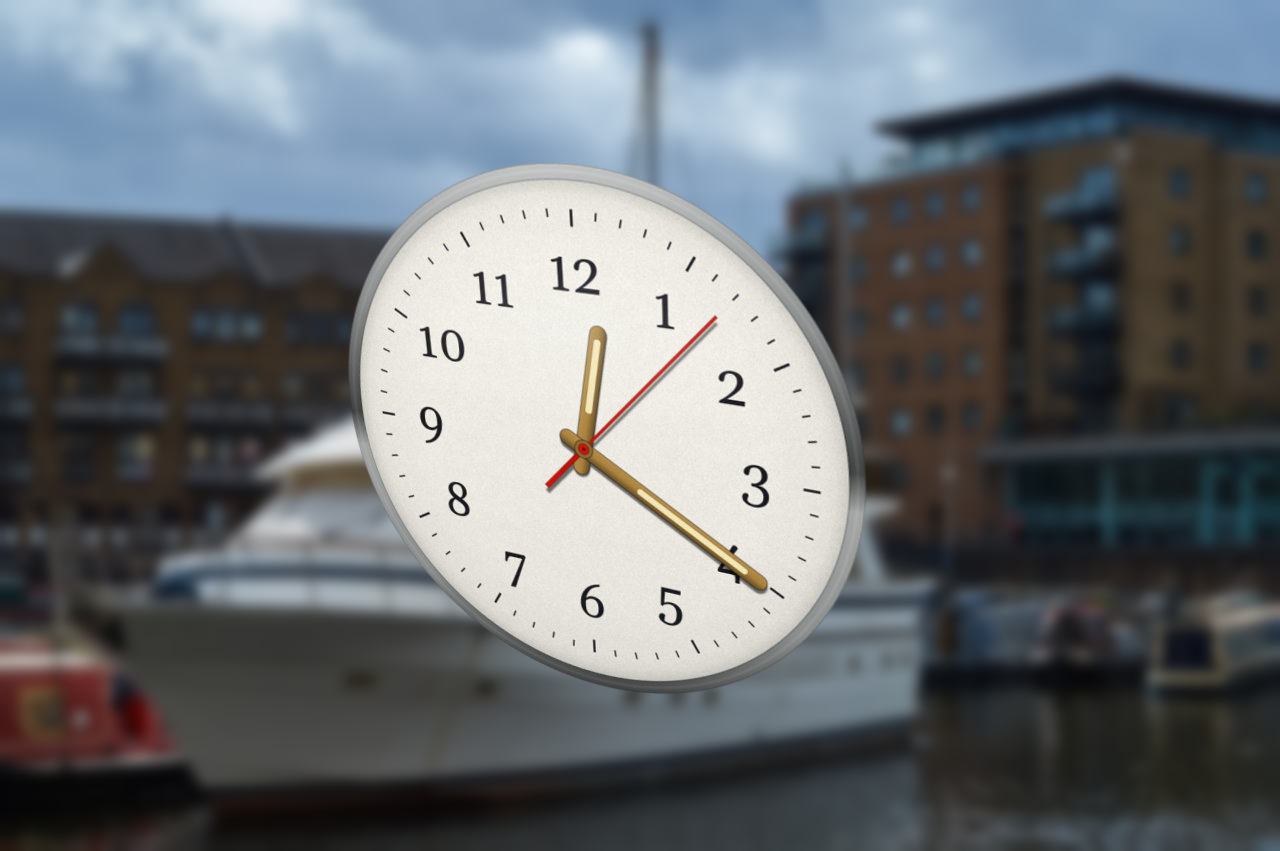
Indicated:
12.20.07
